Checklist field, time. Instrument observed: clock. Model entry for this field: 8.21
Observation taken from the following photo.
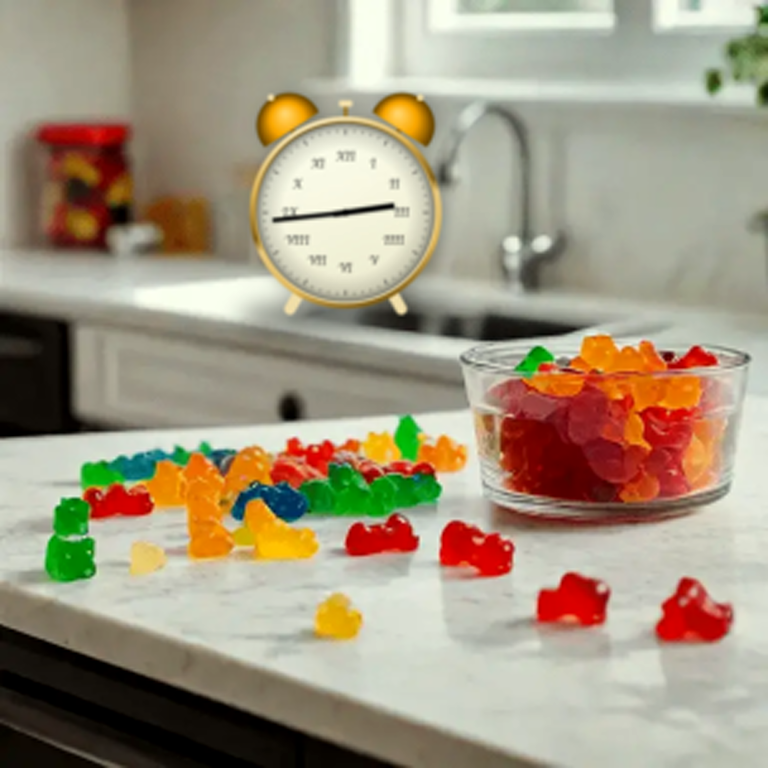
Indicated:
2.44
